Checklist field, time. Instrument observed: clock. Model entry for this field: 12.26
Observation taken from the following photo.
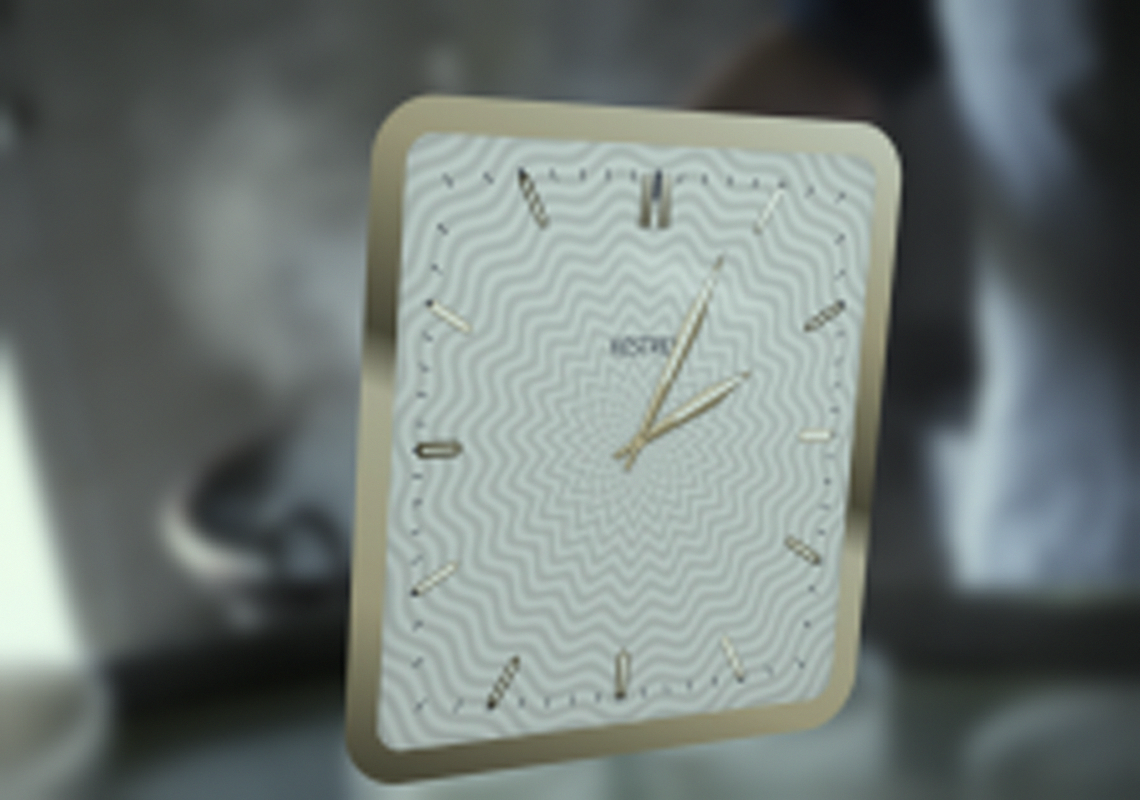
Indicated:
2.04
